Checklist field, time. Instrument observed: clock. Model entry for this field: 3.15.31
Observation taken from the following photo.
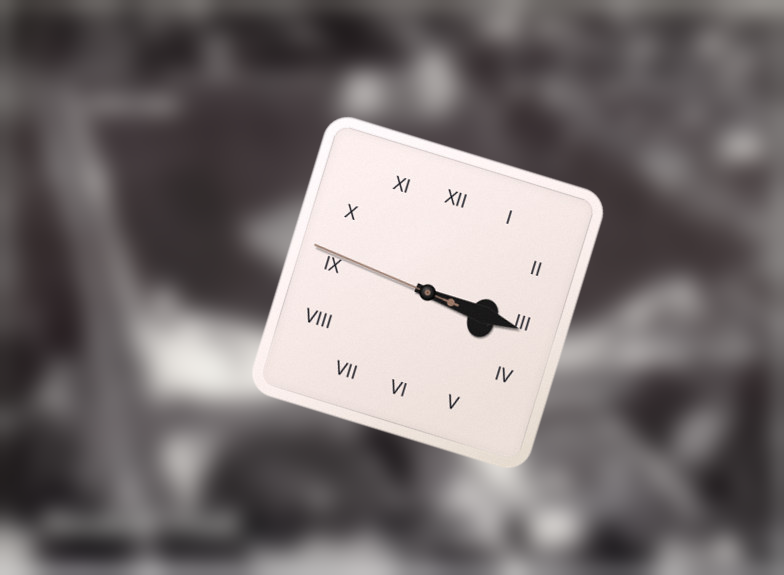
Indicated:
3.15.46
